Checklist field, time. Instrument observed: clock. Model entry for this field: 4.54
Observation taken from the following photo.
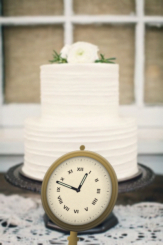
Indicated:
12.48
